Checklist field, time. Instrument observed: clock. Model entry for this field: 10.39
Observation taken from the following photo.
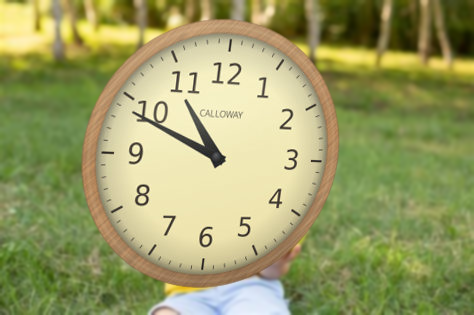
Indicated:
10.49
